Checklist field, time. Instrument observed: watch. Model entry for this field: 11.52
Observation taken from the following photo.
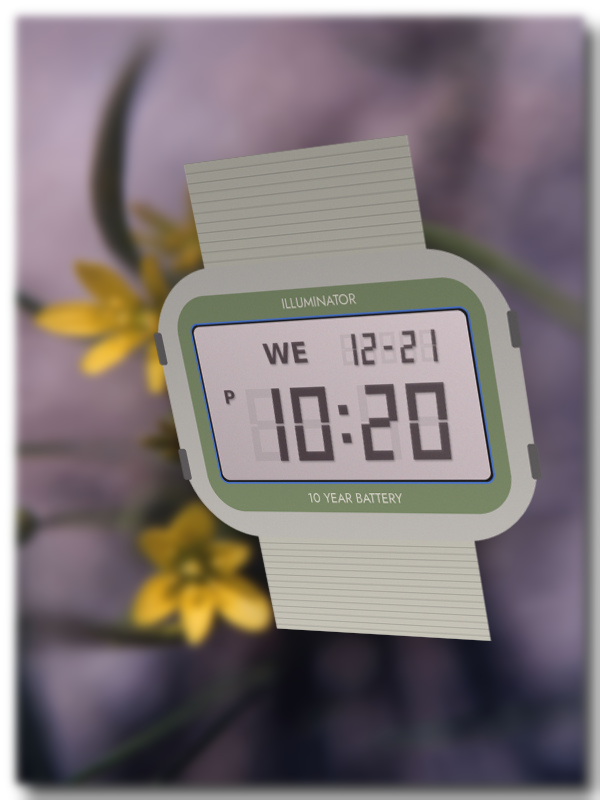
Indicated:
10.20
